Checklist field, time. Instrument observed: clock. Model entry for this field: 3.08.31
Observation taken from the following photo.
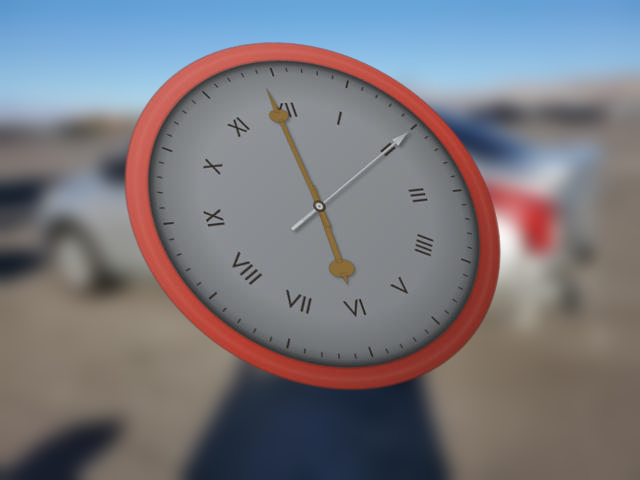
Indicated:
5.59.10
